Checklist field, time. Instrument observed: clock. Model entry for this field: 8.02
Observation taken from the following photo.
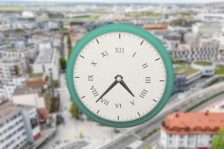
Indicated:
4.37
